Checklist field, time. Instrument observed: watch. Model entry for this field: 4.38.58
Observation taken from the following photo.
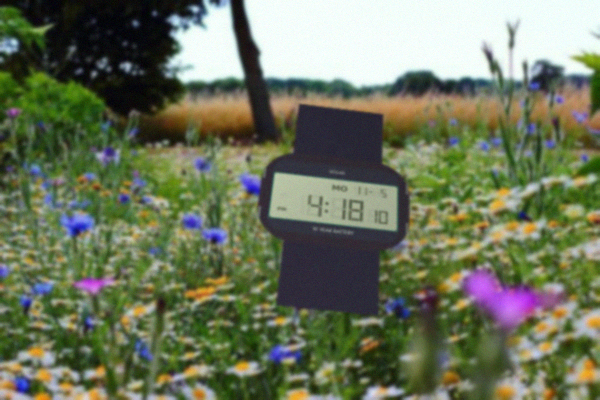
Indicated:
4.18.10
